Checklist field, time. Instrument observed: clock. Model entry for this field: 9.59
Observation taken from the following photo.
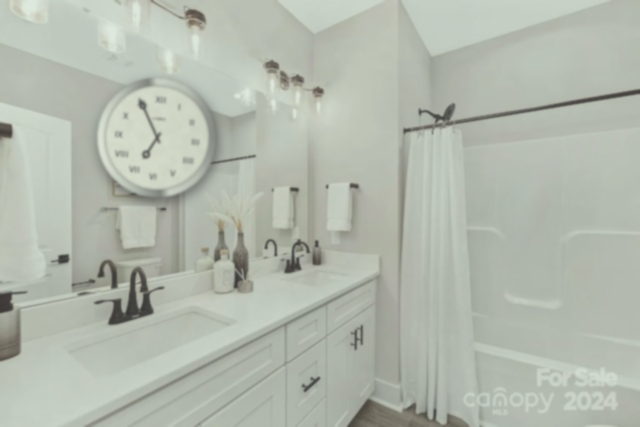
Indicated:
6.55
